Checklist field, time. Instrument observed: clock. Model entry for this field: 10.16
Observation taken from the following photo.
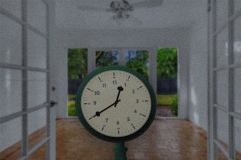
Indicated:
12.40
